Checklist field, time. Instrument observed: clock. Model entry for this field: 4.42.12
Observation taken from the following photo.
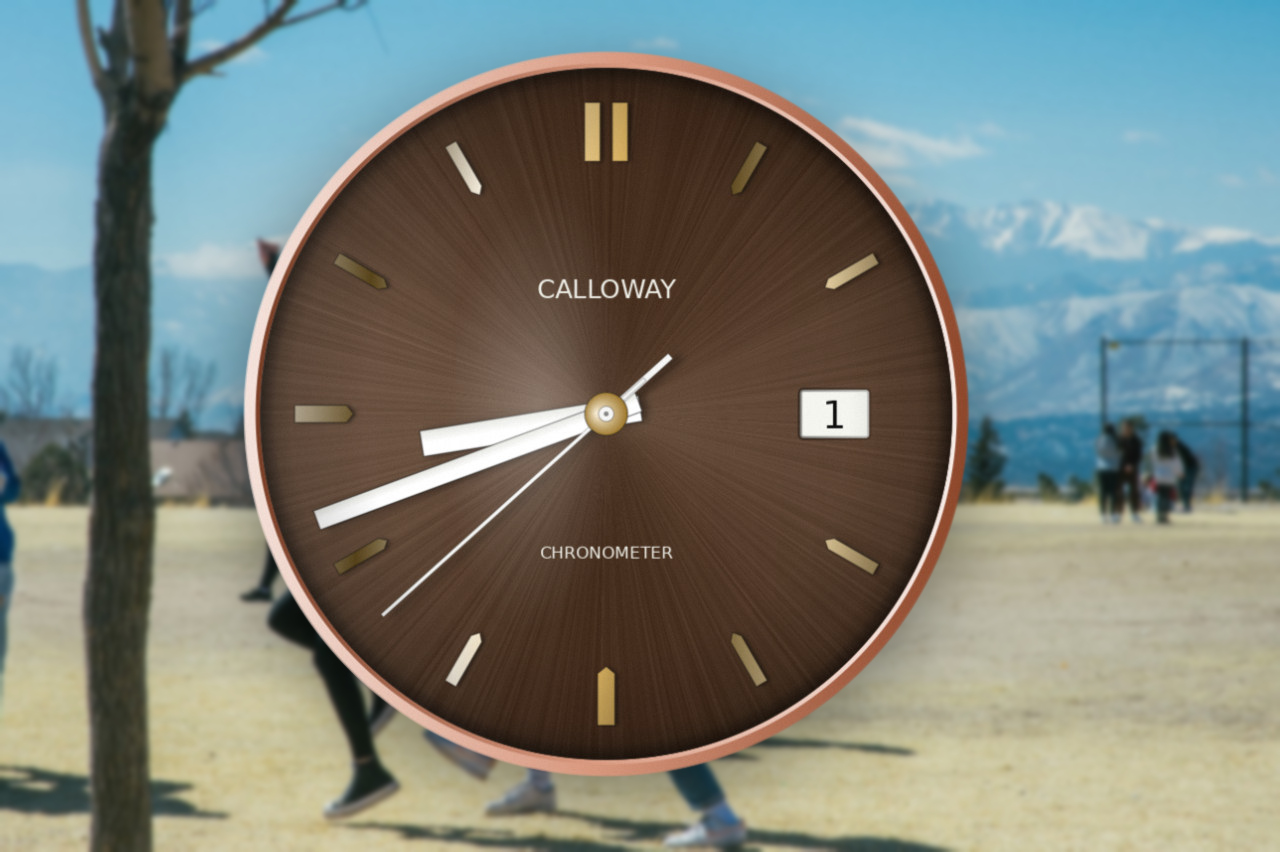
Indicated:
8.41.38
